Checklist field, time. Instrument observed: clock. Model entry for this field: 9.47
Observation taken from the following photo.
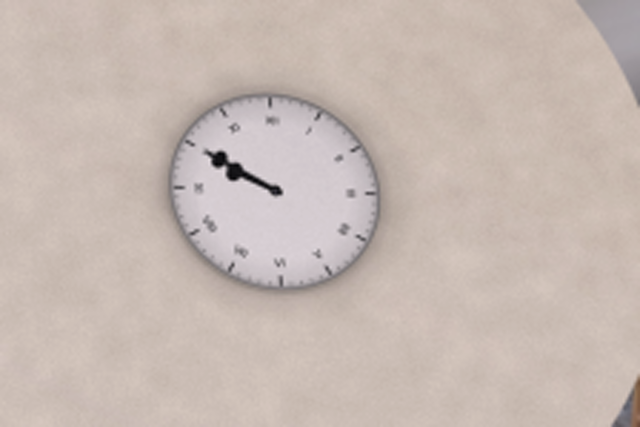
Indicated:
9.50
